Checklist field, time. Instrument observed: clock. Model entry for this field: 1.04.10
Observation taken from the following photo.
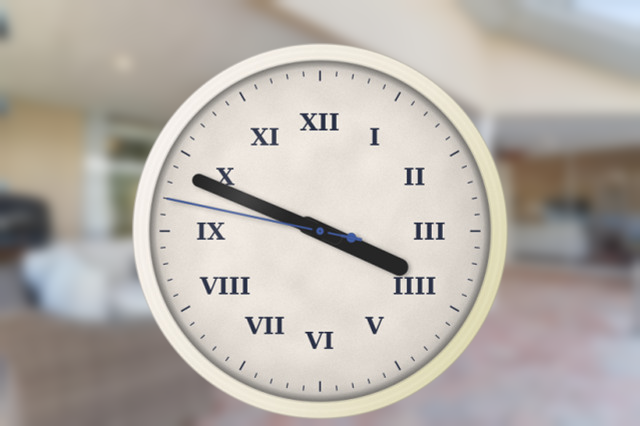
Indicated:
3.48.47
